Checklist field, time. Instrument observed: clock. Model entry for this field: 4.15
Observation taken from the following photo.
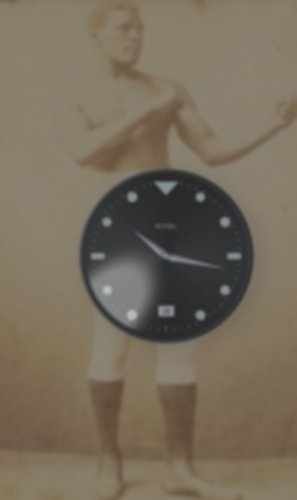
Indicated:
10.17
